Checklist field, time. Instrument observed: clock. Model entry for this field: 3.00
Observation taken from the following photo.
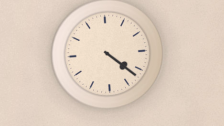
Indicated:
4.22
